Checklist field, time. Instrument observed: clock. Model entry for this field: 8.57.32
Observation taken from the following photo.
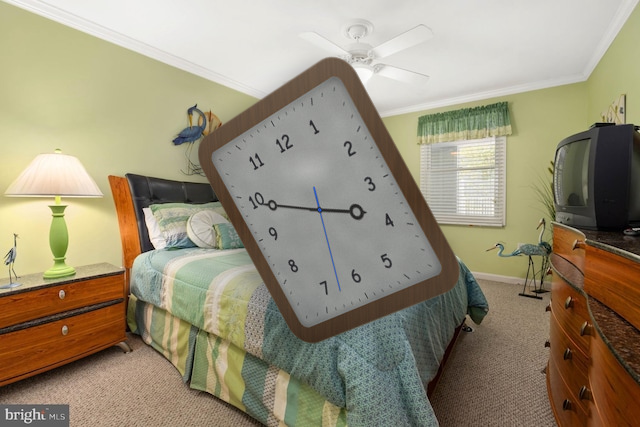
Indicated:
3.49.33
